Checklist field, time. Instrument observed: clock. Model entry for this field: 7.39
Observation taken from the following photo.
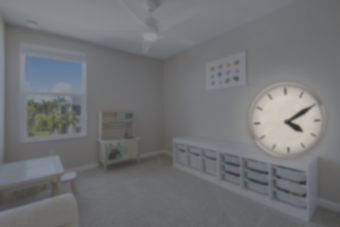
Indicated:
4.10
